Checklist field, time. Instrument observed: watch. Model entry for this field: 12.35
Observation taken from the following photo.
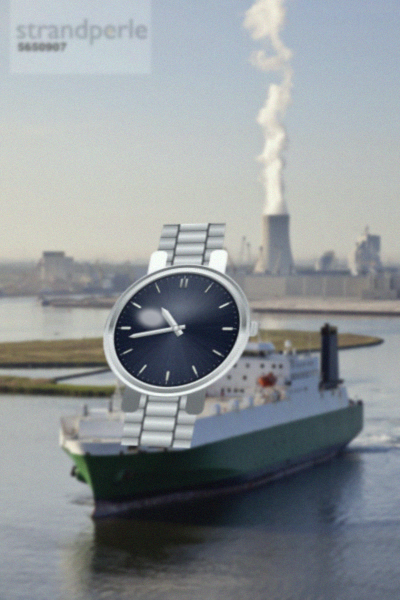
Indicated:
10.43
